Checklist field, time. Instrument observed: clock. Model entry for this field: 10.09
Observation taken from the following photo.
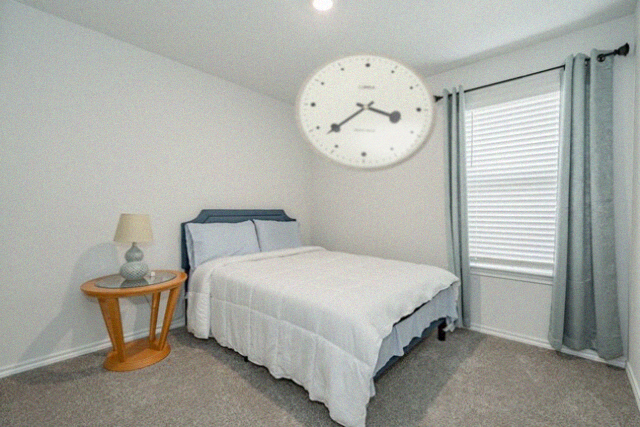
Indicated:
3.38
